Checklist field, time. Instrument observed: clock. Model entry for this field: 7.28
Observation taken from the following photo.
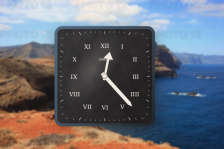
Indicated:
12.23
